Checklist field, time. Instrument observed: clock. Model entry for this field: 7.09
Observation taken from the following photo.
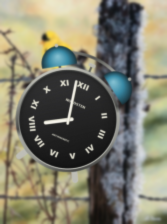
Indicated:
7.58
